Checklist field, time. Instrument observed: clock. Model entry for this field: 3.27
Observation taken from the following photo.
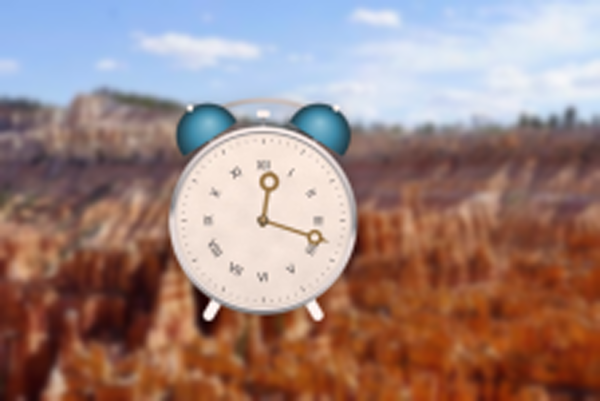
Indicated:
12.18
